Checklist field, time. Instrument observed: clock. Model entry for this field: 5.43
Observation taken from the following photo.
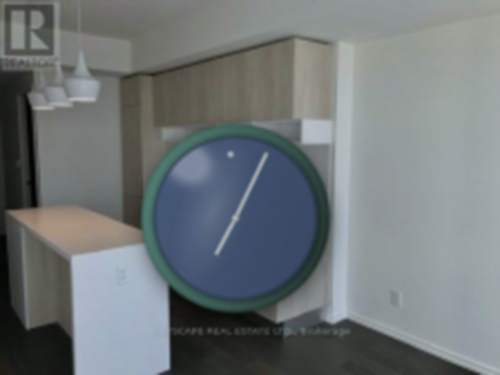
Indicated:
7.05
